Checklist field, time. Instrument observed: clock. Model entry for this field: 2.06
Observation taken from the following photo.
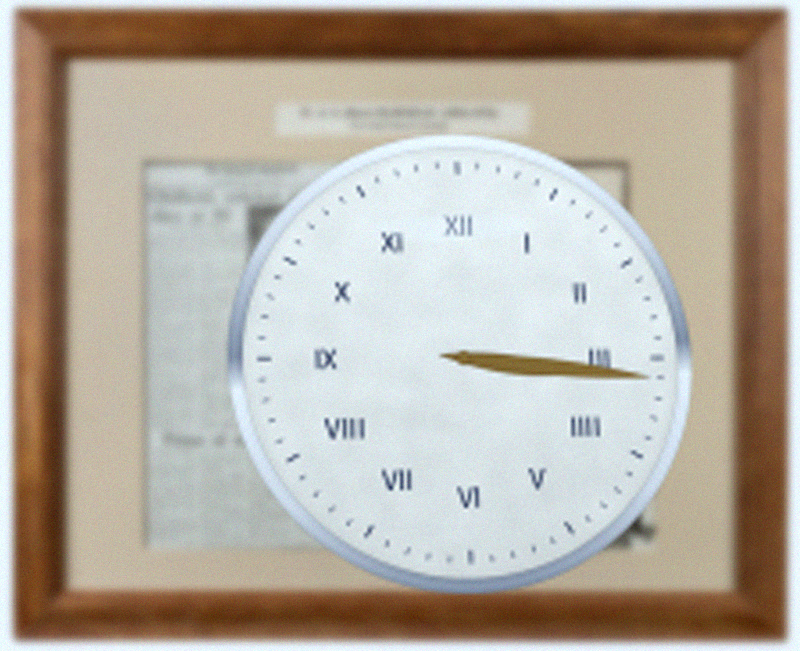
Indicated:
3.16
